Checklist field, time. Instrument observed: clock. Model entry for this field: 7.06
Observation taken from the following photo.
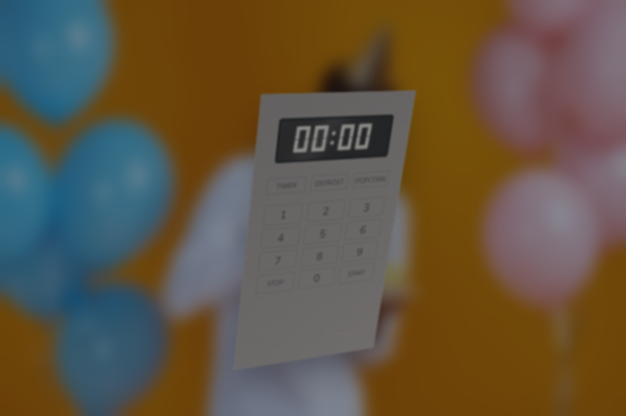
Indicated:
0.00
